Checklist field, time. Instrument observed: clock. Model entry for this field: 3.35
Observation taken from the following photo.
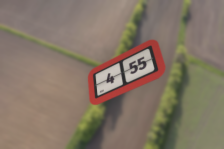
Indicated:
4.55
